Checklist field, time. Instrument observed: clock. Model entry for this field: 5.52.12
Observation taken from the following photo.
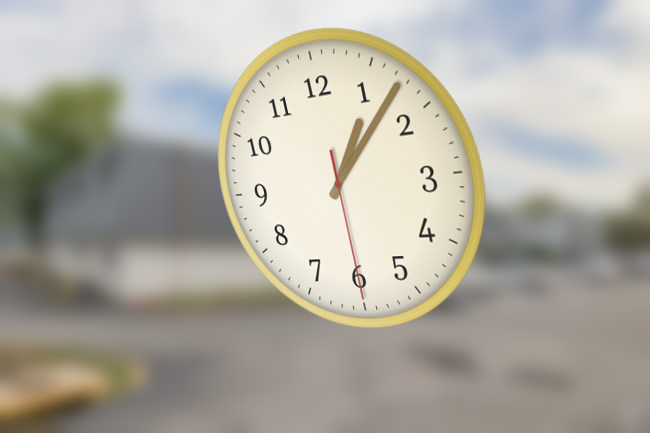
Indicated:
1.07.30
